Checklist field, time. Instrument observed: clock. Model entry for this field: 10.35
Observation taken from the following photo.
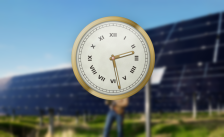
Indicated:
2.28
